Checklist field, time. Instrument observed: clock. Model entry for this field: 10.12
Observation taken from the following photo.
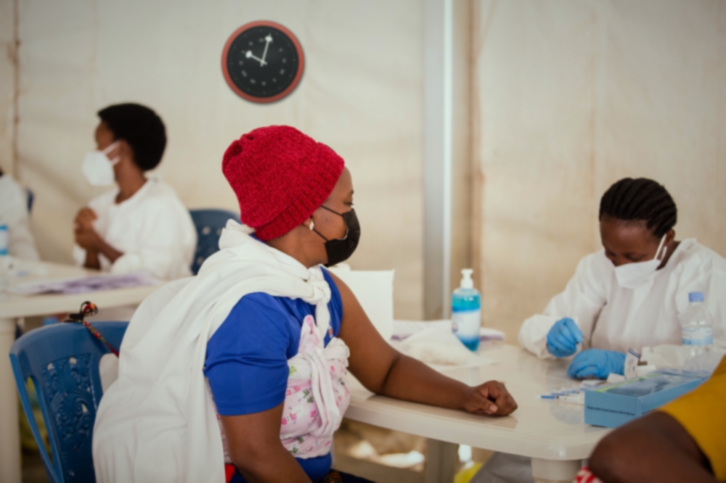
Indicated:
10.03
